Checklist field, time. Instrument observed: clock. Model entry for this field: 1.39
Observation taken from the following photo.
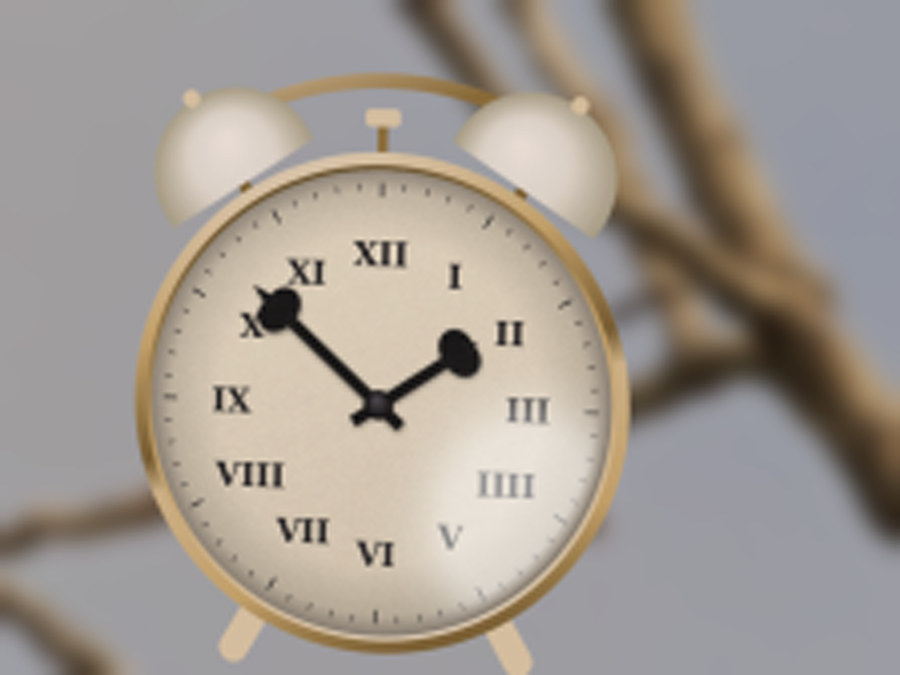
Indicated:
1.52
